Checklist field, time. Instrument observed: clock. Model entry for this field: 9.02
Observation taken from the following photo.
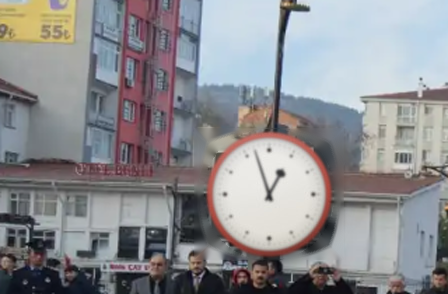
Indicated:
12.57
